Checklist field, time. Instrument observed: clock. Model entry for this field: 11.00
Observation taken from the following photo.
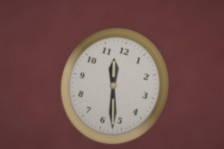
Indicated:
11.27
